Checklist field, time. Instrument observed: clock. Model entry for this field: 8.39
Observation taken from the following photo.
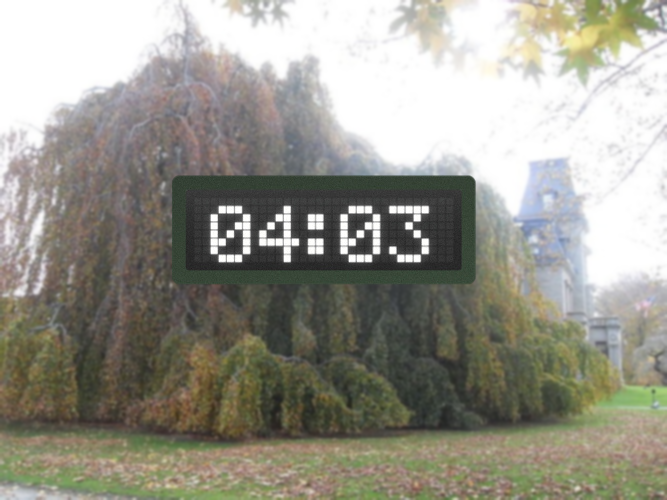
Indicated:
4.03
